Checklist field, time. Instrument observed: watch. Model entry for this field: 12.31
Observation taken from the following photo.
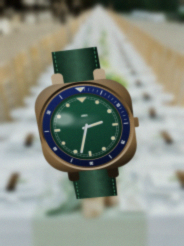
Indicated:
2.33
